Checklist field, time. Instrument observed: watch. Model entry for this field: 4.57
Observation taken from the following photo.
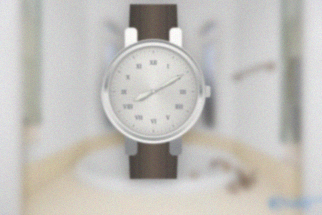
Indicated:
8.10
